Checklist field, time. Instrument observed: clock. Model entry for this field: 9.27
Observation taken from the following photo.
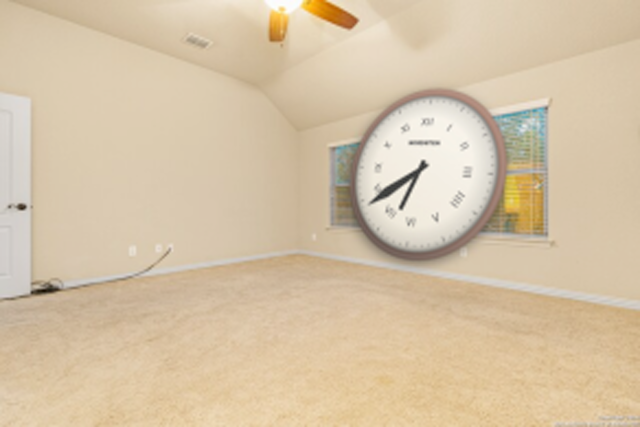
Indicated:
6.39
